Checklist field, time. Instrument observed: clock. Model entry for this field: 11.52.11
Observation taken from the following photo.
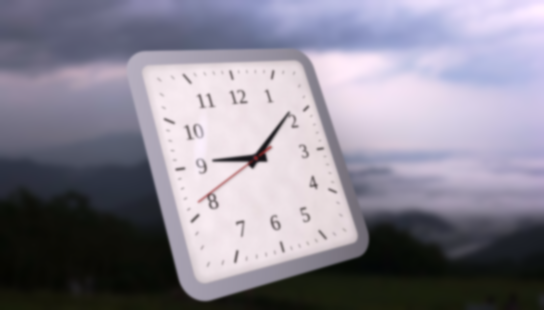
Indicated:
9.08.41
